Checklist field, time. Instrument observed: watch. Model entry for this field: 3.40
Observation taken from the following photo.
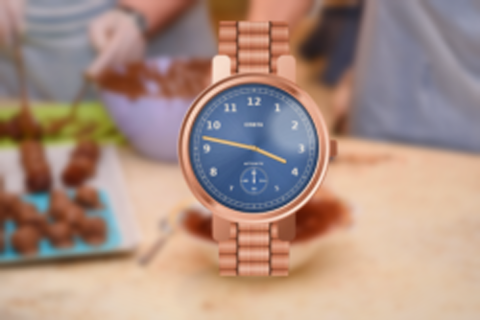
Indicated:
3.47
